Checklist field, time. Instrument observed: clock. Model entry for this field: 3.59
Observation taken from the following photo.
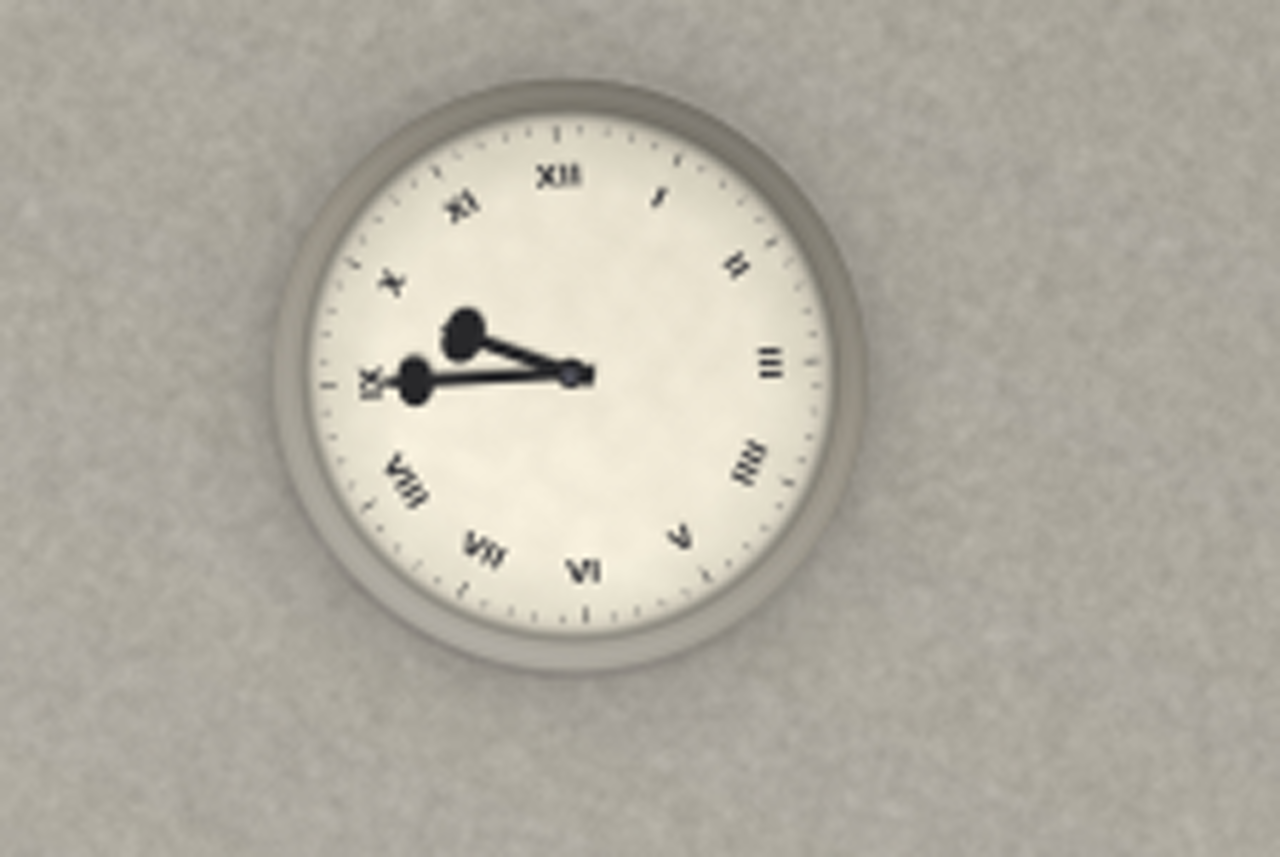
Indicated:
9.45
